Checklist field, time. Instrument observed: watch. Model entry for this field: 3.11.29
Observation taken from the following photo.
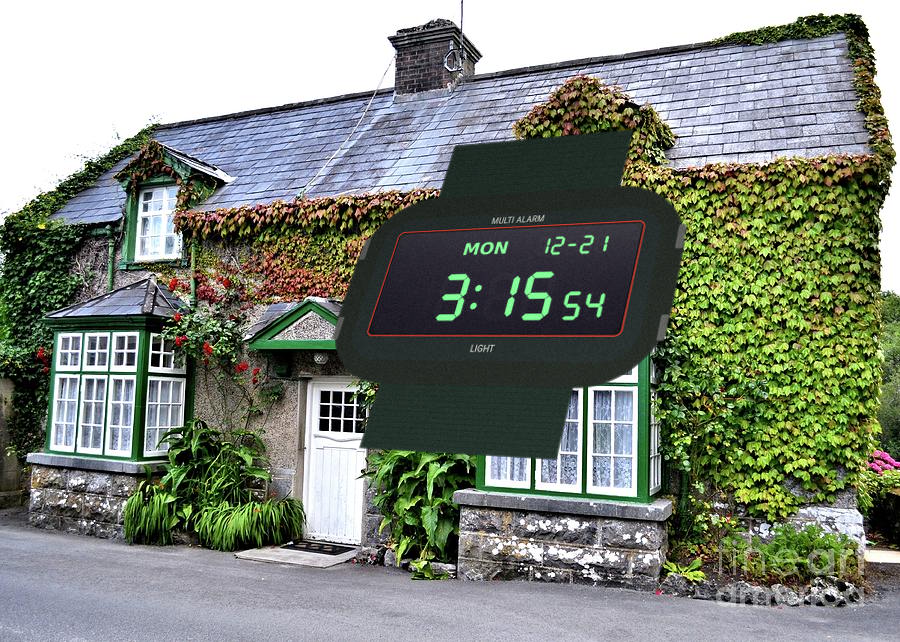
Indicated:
3.15.54
